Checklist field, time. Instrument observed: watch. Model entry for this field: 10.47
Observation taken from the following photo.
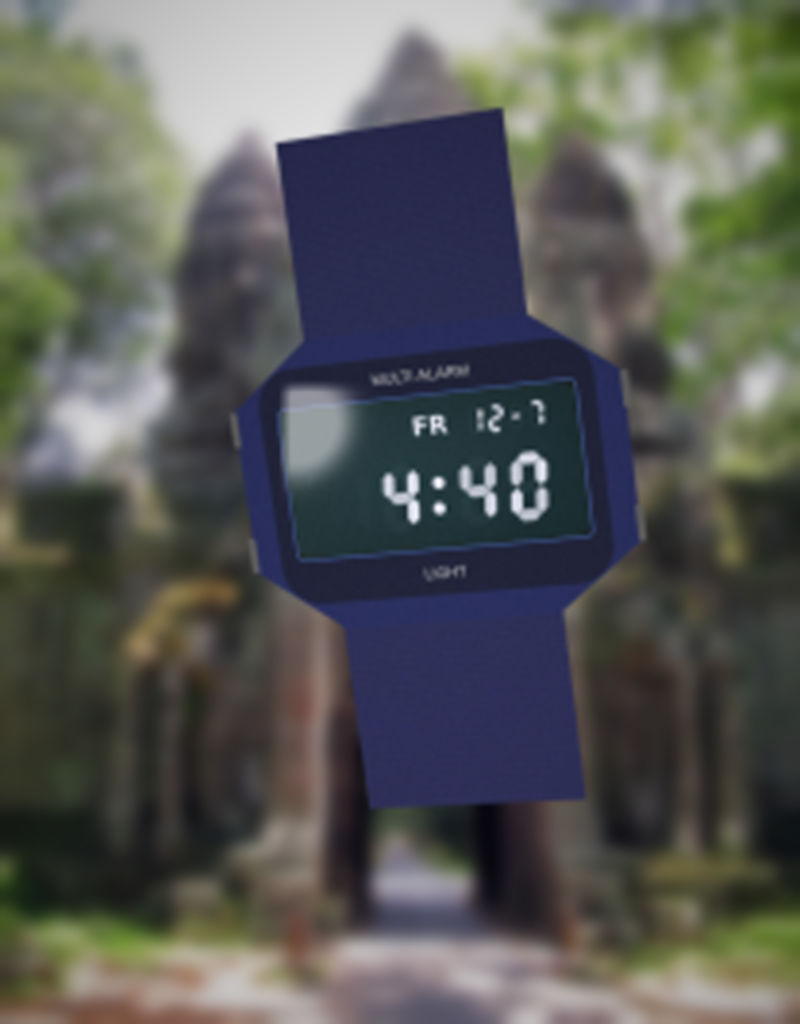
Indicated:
4.40
